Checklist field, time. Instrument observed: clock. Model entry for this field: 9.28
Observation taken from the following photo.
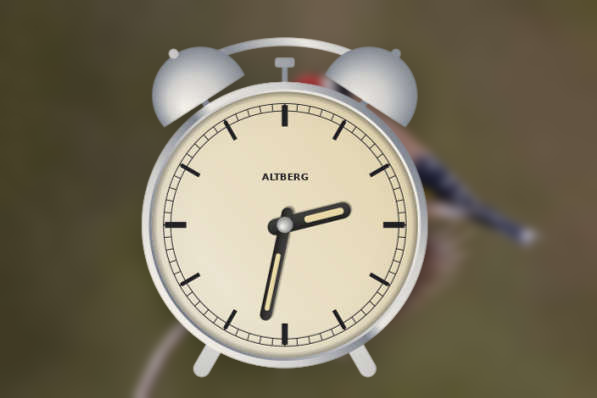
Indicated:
2.32
